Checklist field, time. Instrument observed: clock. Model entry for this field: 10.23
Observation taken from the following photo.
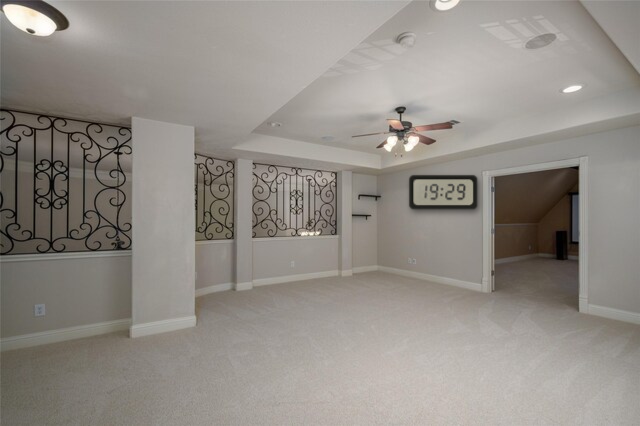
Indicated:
19.29
